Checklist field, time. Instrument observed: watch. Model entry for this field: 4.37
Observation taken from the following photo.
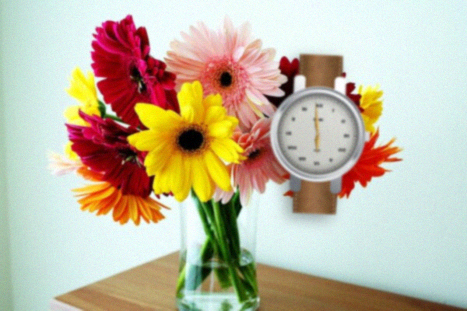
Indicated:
5.59
